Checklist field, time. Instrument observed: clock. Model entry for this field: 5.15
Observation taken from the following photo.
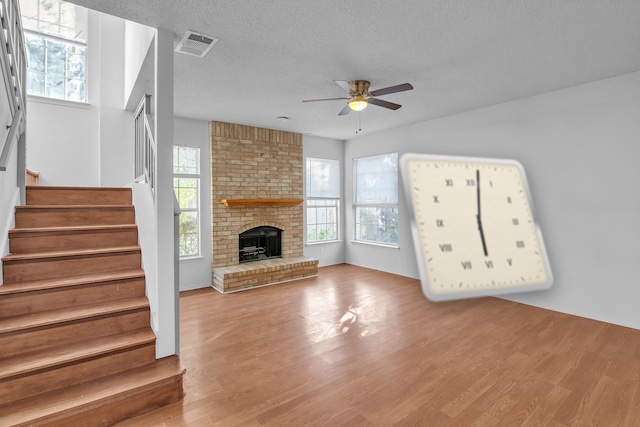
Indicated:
6.02
